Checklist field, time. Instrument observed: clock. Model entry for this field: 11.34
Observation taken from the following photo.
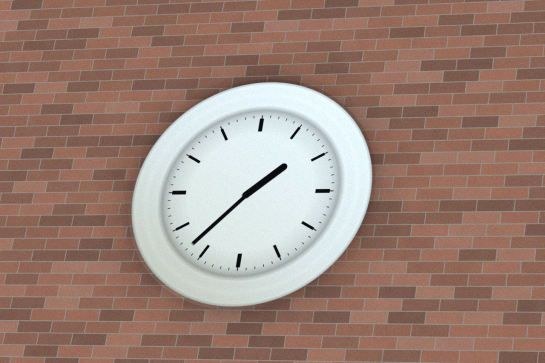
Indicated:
1.37
